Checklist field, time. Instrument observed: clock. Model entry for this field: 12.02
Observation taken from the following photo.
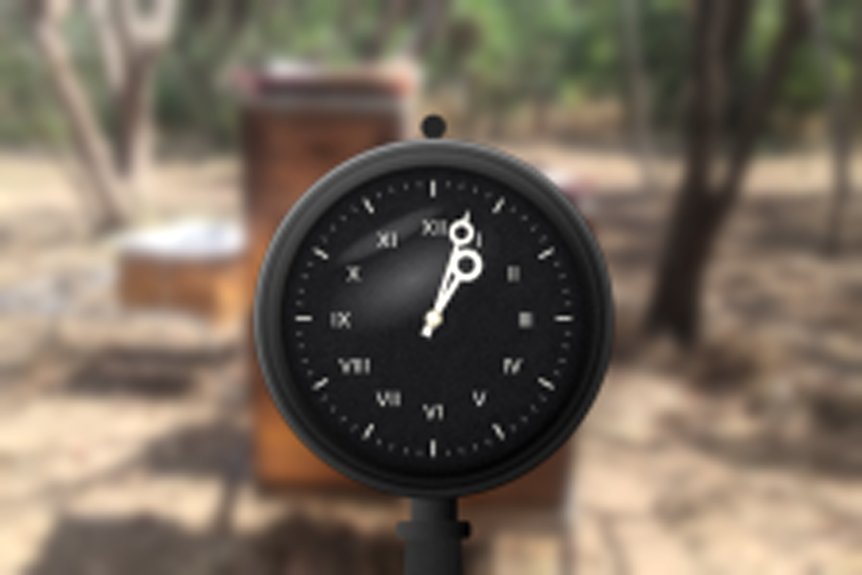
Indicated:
1.03
